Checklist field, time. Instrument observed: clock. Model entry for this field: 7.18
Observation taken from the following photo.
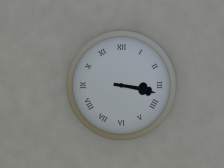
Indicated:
3.17
